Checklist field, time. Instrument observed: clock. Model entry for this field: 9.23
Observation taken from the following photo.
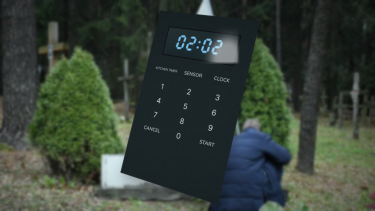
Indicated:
2.02
